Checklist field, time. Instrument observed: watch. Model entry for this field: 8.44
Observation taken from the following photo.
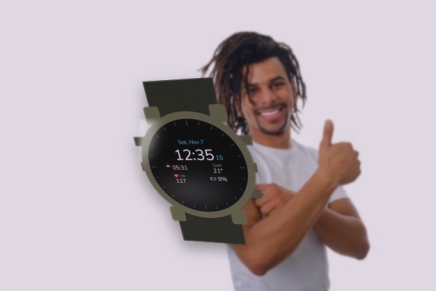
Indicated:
12.35
